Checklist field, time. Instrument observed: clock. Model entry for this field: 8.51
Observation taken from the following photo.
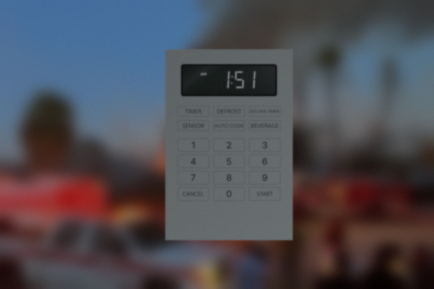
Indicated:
1.51
